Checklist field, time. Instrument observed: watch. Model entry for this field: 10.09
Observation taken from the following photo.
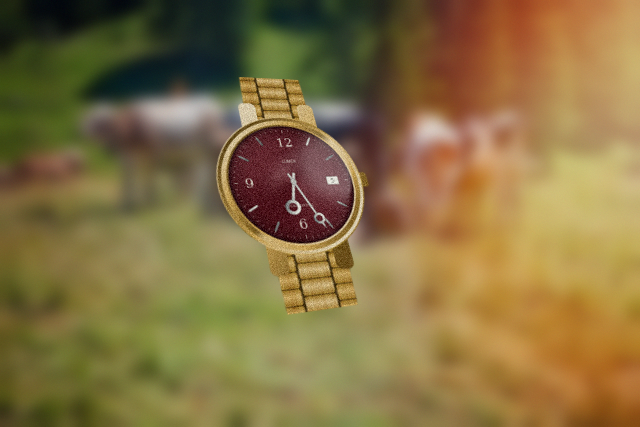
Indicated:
6.26
